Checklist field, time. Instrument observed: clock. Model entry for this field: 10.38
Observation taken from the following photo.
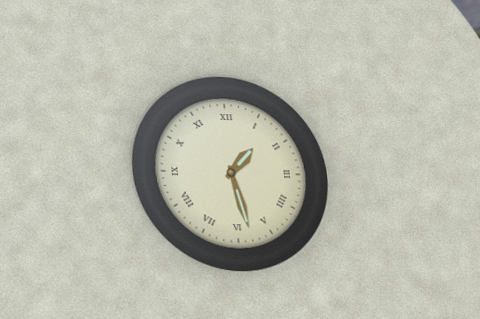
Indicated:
1.28
